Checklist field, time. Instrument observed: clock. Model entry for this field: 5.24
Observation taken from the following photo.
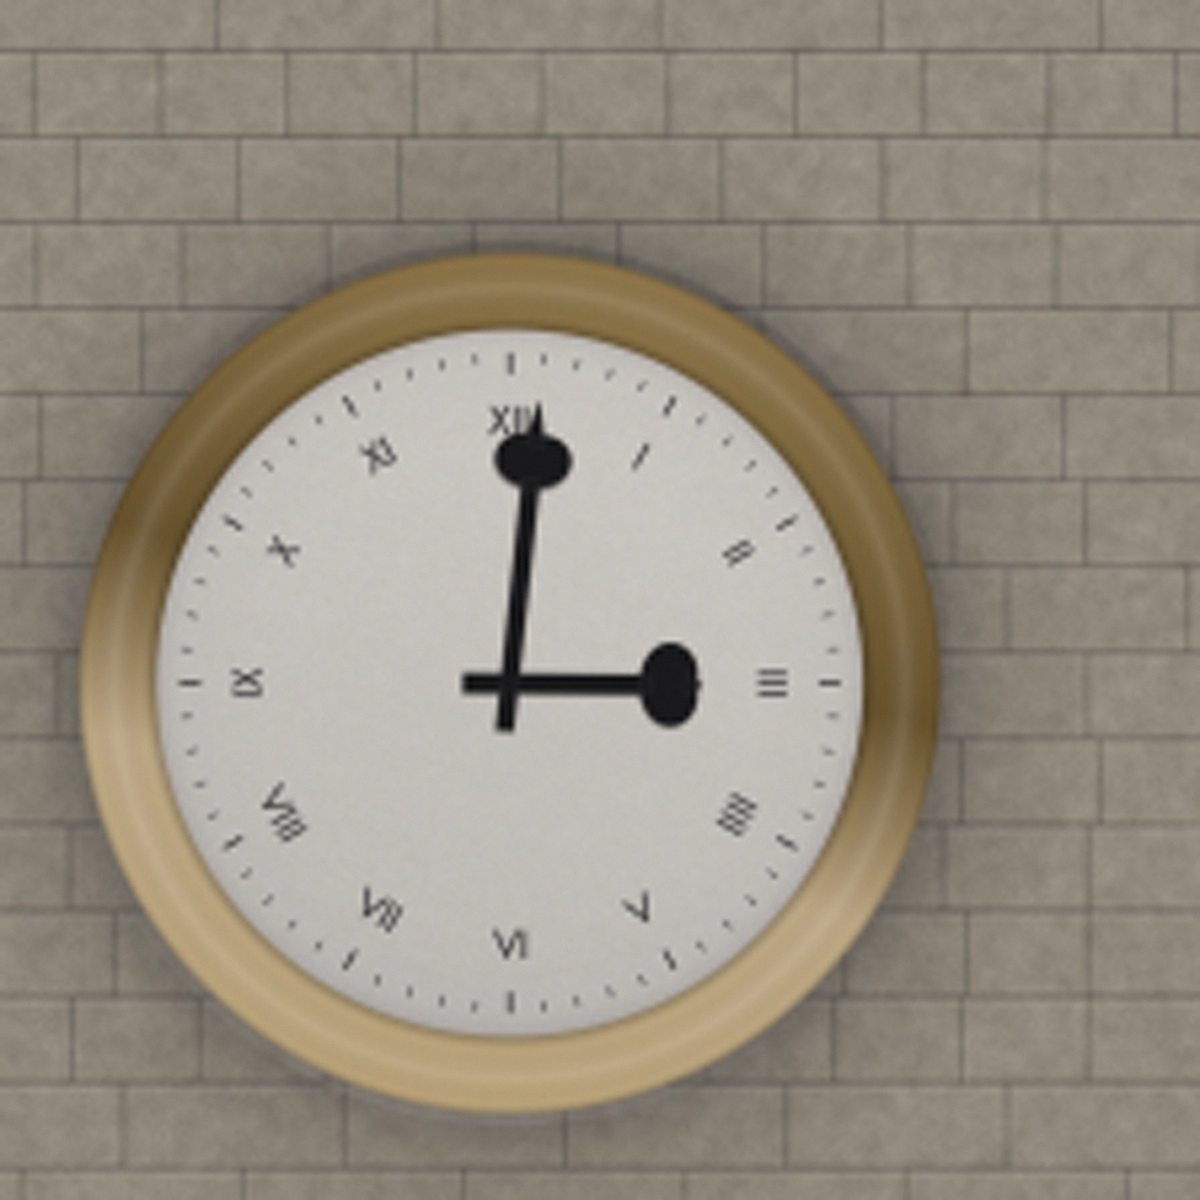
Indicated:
3.01
